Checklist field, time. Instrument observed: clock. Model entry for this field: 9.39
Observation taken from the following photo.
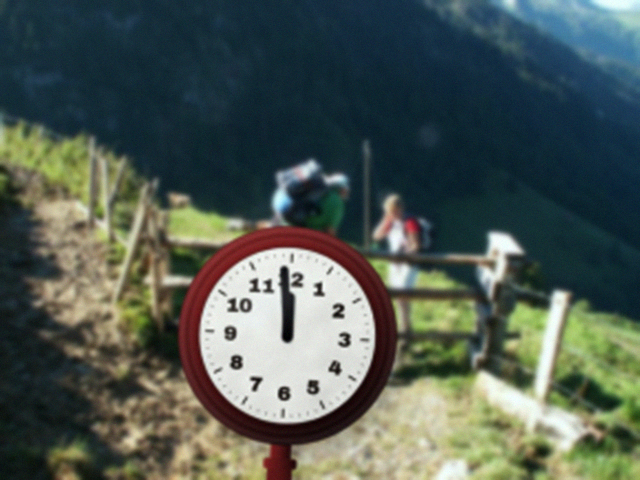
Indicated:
11.59
